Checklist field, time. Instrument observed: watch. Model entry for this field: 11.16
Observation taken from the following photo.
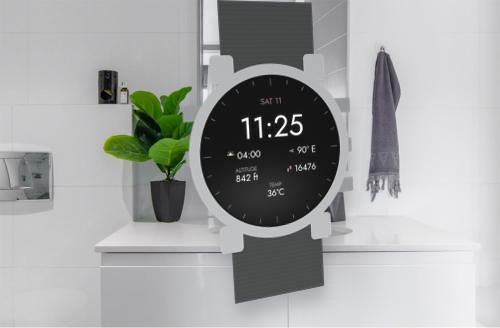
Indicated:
11.25
